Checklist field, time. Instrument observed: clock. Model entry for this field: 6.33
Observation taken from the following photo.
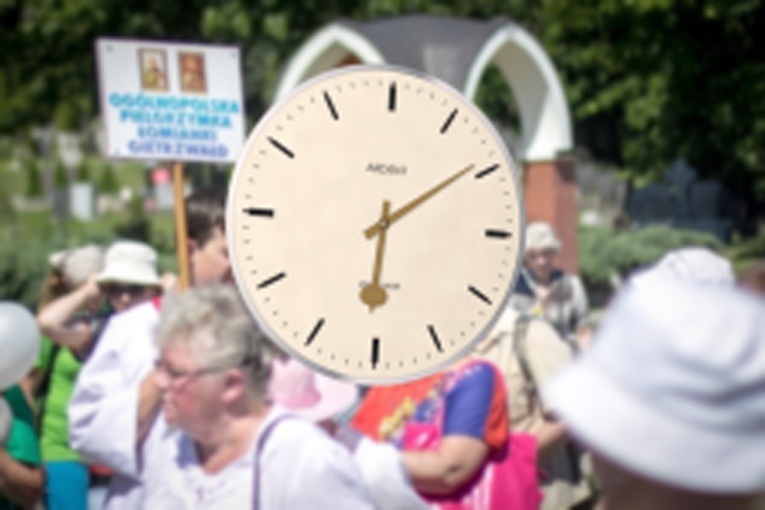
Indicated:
6.09
